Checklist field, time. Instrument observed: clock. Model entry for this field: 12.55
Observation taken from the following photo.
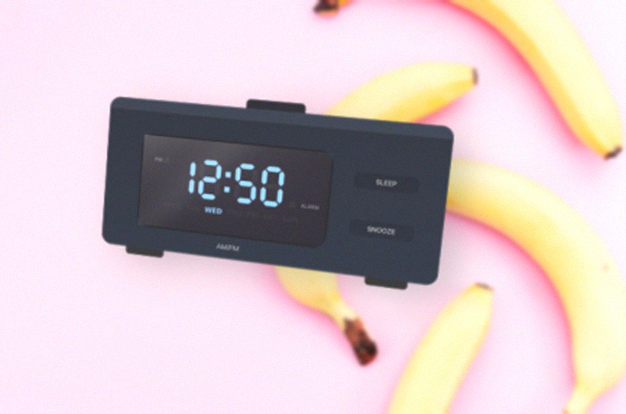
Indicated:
12.50
